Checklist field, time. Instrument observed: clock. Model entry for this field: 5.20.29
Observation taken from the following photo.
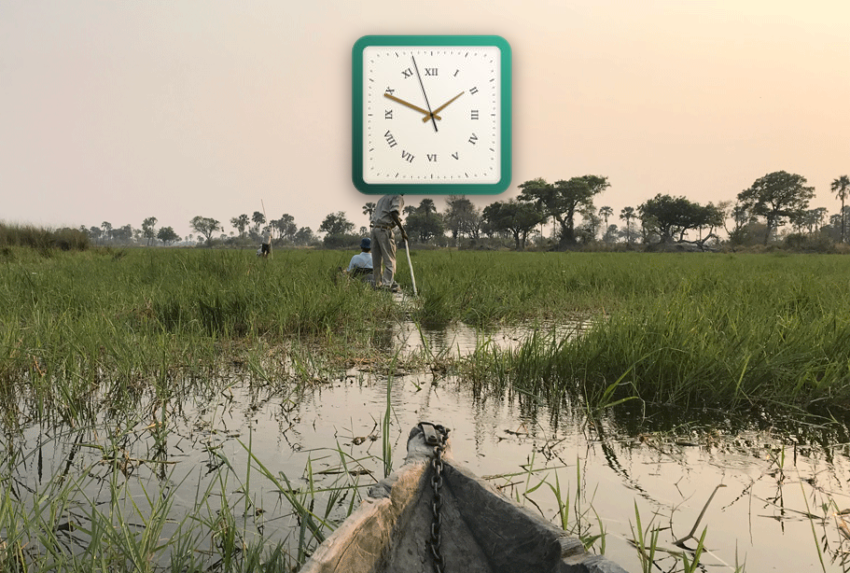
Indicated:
1.48.57
